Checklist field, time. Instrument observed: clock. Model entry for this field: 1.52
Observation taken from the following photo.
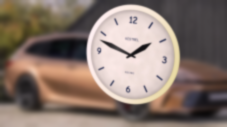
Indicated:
1.48
